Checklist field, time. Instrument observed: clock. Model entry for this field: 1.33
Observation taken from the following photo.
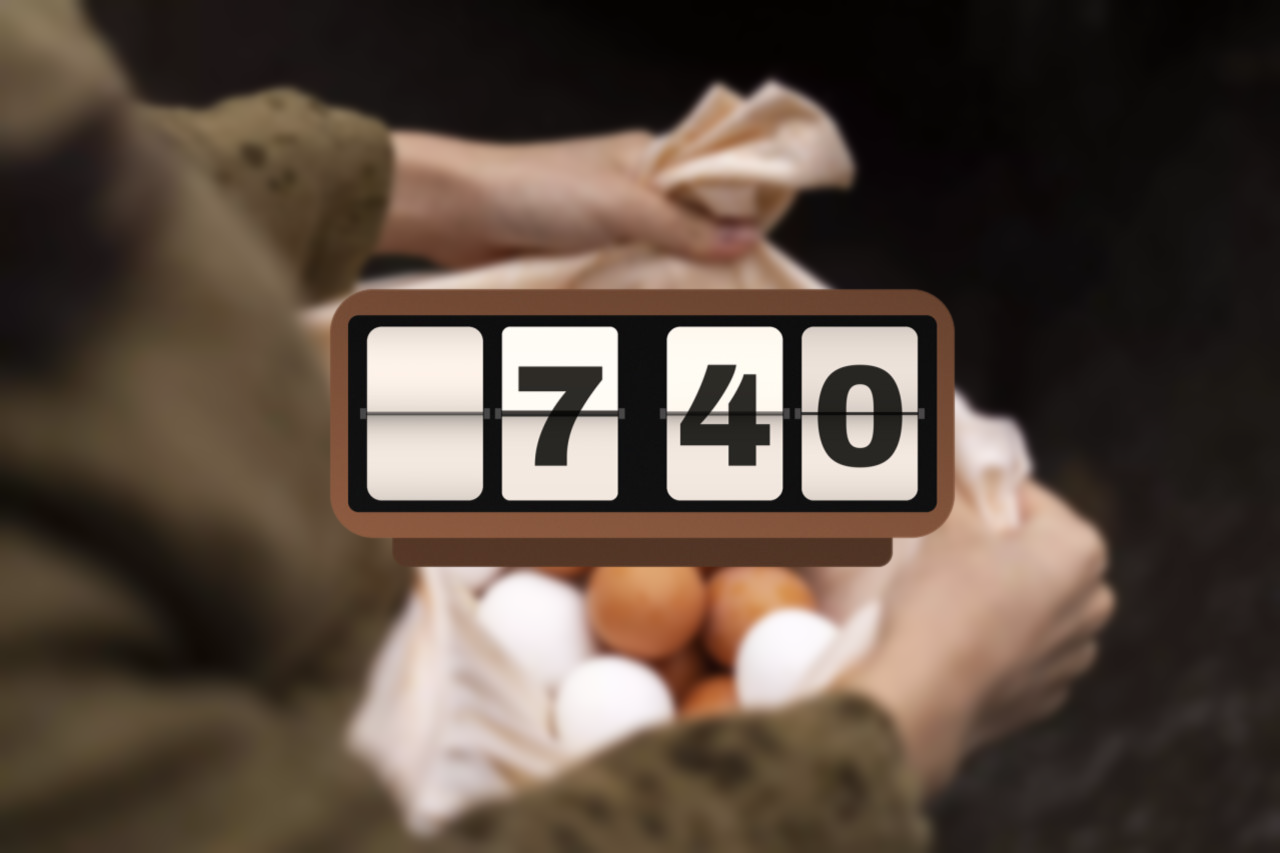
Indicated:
7.40
